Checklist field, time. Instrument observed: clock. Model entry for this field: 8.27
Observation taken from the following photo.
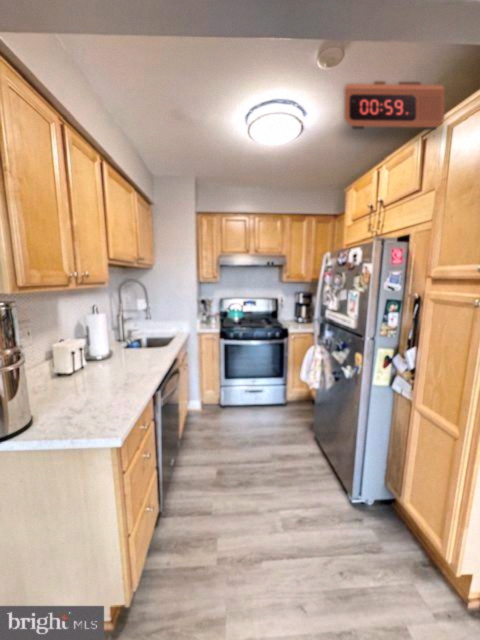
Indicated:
0.59
